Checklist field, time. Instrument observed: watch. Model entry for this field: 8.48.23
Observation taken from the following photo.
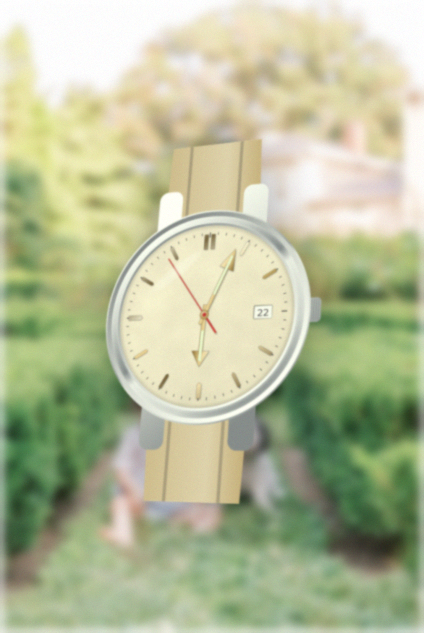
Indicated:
6.03.54
